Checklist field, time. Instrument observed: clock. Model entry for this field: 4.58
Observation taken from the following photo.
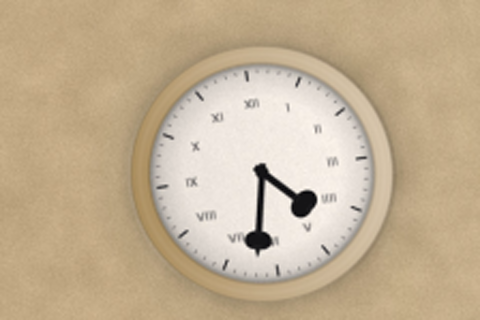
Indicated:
4.32
